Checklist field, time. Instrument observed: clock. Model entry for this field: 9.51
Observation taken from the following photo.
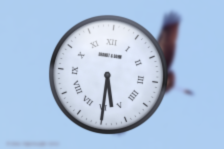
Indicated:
5.30
